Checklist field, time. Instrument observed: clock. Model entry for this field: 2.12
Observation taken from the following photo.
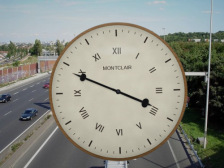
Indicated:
3.49
